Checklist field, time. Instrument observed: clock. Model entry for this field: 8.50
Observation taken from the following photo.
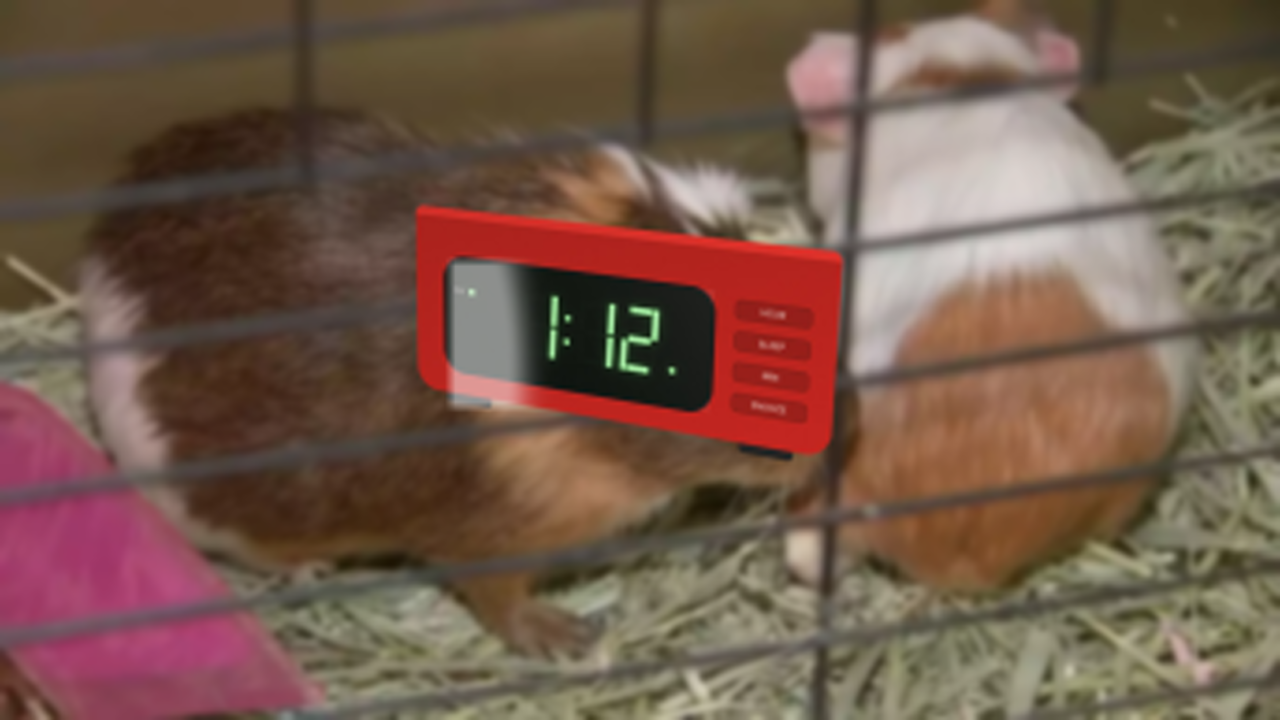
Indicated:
1.12
